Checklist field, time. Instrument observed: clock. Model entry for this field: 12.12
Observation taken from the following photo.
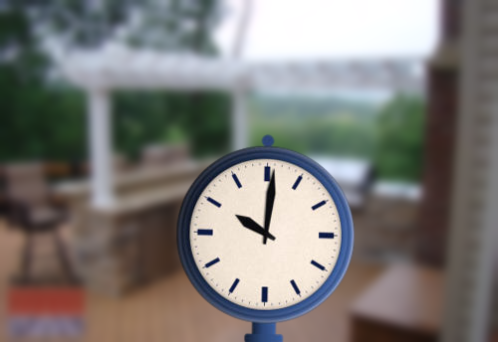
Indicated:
10.01
